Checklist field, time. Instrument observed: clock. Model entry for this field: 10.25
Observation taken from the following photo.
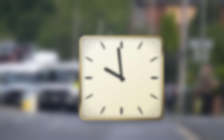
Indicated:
9.59
